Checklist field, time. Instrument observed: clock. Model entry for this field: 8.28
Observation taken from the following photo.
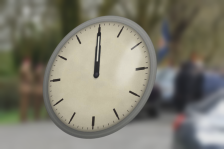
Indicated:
12.00
